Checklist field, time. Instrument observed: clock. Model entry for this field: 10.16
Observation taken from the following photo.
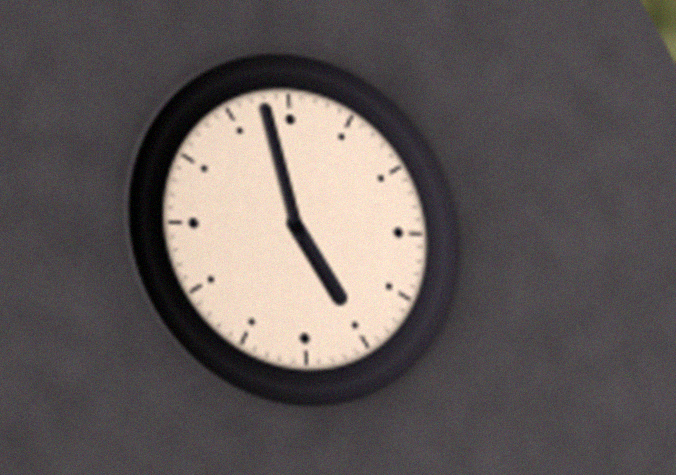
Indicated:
4.58
